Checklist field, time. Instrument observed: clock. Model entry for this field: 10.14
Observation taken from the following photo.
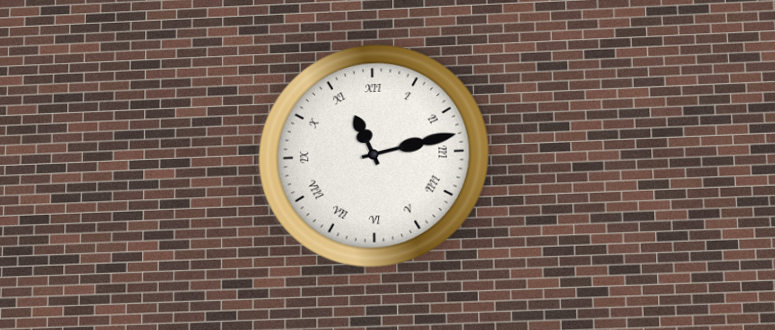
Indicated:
11.13
